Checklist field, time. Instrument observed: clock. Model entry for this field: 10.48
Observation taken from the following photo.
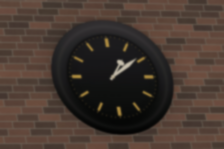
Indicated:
1.09
